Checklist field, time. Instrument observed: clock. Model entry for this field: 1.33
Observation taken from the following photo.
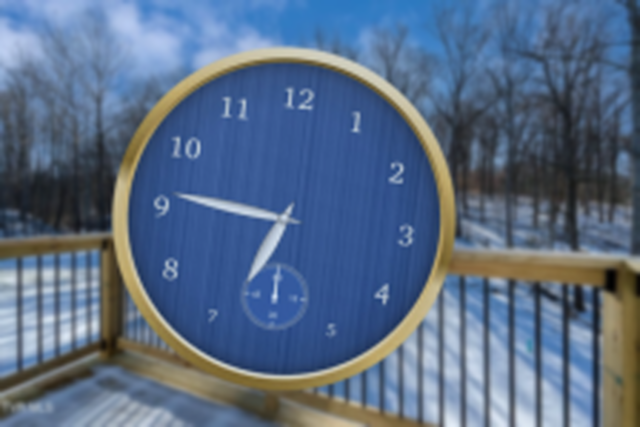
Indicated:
6.46
